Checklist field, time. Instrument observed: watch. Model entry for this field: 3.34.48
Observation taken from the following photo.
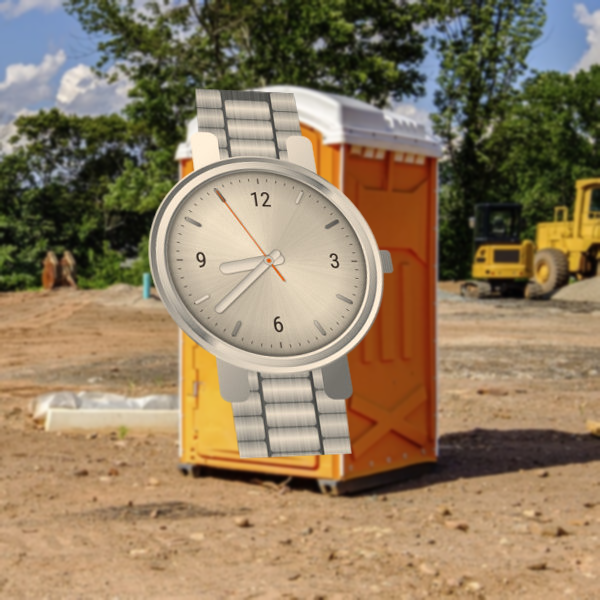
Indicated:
8.37.55
